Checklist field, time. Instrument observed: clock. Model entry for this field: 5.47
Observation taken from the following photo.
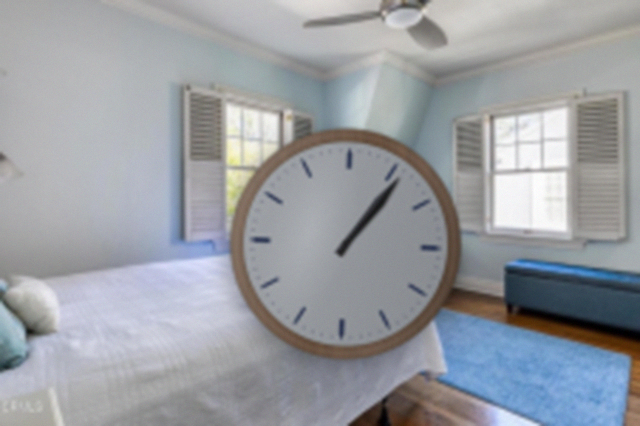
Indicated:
1.06
